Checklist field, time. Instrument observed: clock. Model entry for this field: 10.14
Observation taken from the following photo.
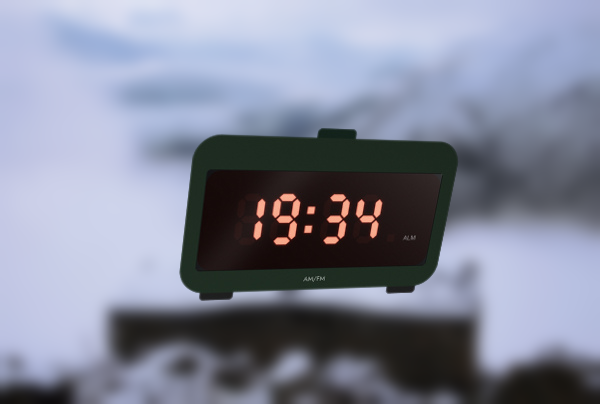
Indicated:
19.34
